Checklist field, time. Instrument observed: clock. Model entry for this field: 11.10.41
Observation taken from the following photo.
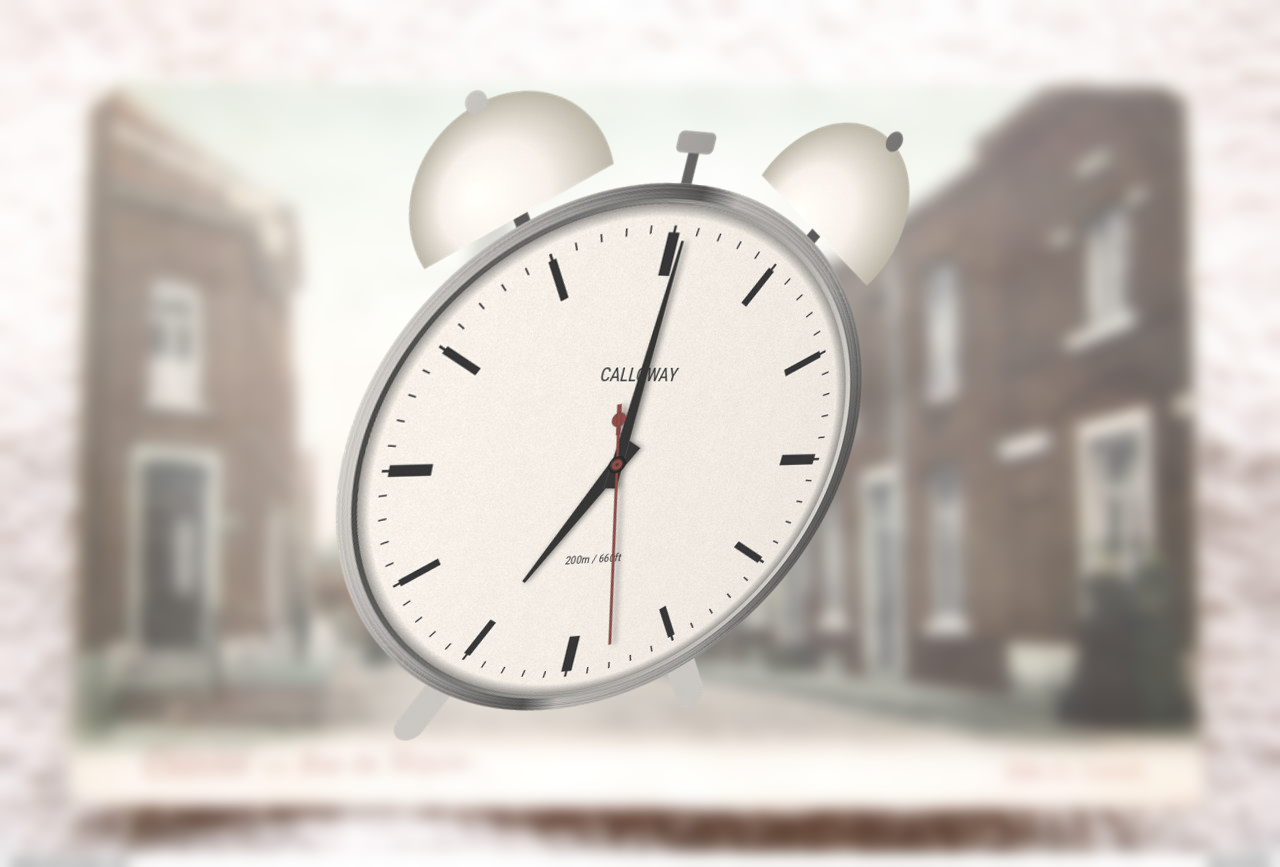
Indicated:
7.00.28
